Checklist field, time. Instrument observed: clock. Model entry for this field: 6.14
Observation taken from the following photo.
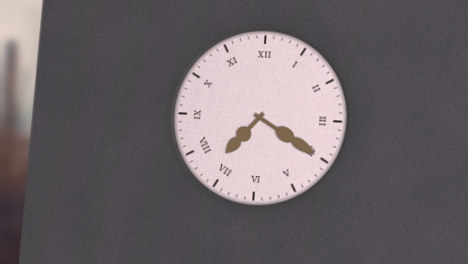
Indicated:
7.20
